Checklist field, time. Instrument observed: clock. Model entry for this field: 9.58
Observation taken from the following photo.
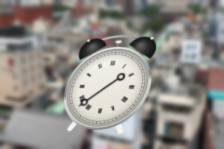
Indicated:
1.38
